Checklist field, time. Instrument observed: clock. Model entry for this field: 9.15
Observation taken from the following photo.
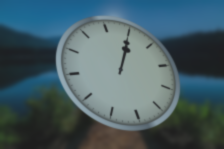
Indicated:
1.05
